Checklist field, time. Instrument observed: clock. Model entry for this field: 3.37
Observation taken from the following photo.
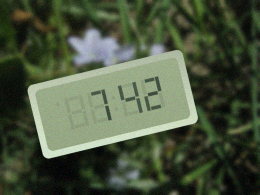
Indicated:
7.42
